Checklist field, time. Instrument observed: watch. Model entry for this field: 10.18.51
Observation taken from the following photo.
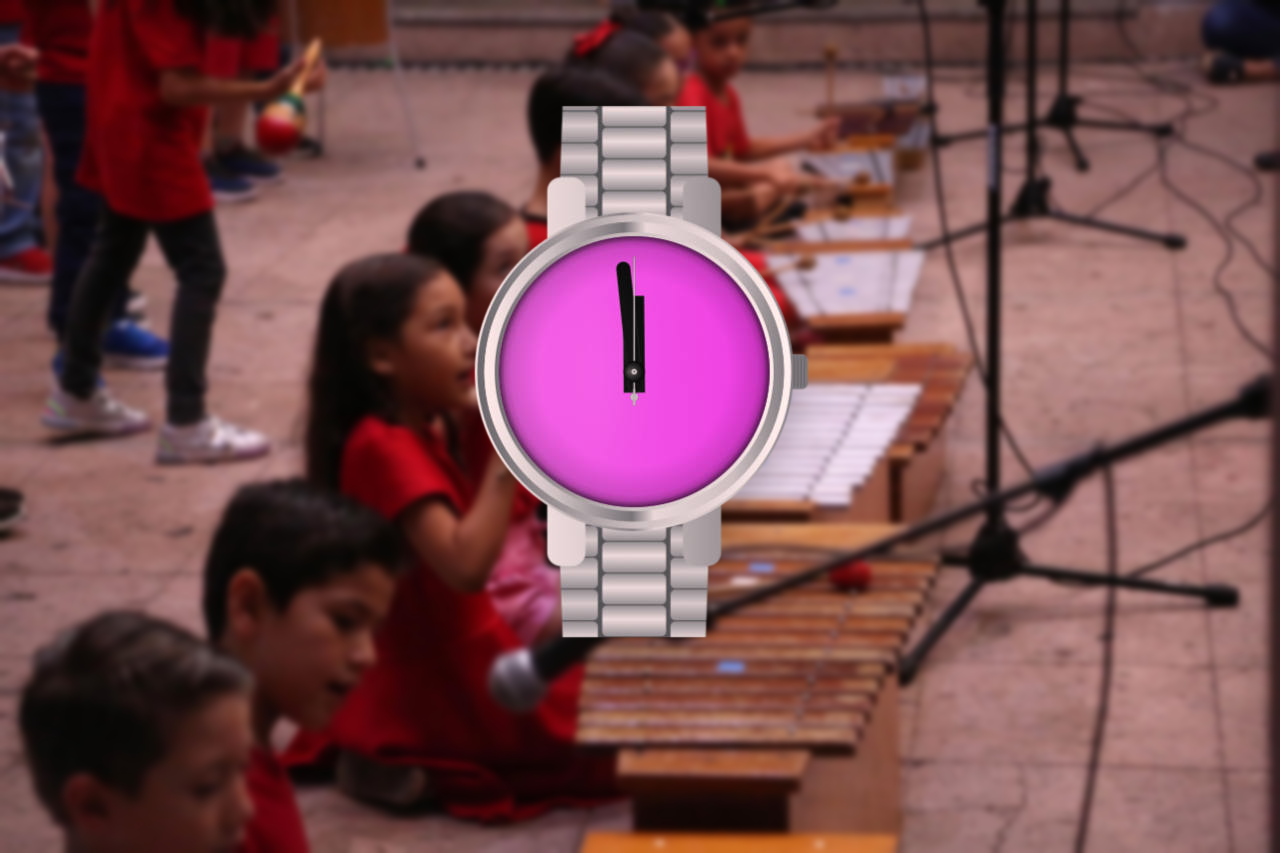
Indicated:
11.59.00
